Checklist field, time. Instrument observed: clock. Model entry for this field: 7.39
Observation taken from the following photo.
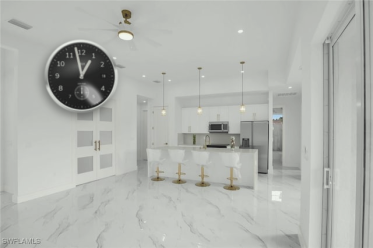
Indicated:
12.58
